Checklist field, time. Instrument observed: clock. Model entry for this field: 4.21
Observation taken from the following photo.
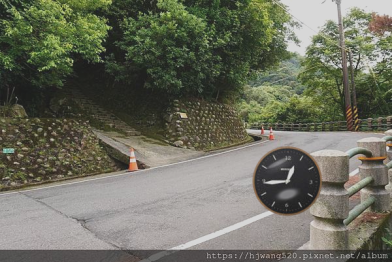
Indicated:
12.44
